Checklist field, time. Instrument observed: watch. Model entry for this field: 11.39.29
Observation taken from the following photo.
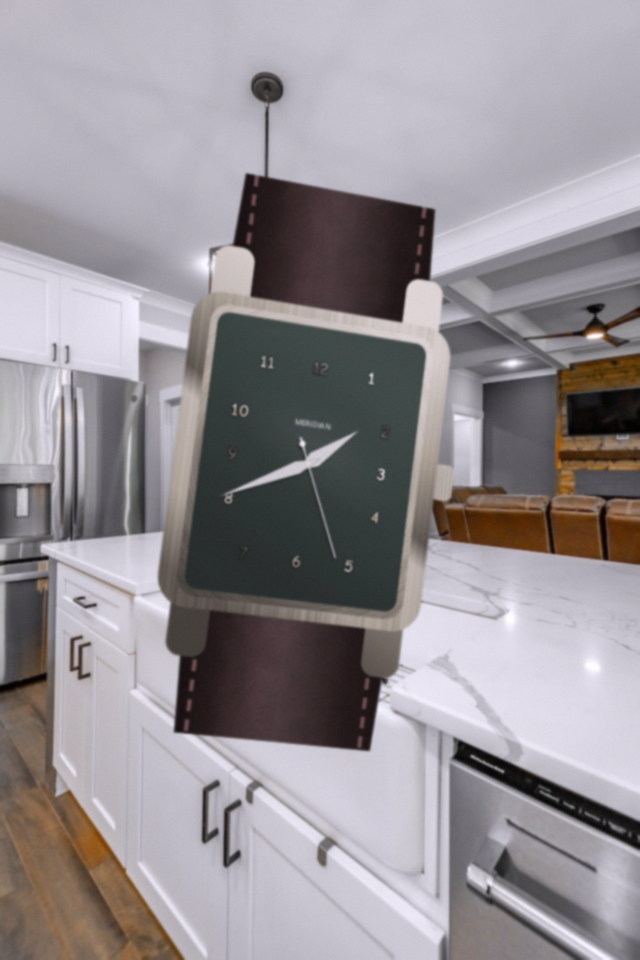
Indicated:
1.40.26
